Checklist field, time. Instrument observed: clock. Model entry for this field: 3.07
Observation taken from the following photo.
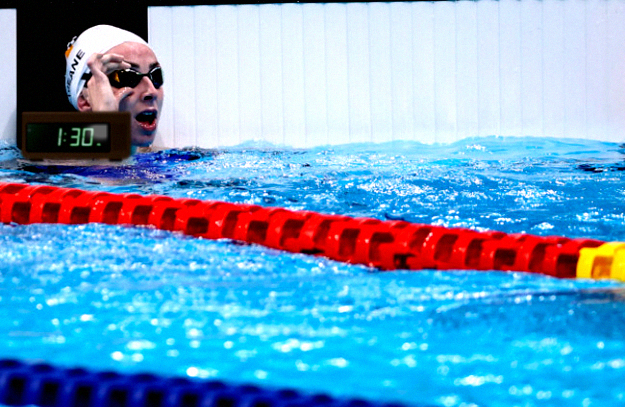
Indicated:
1.30
